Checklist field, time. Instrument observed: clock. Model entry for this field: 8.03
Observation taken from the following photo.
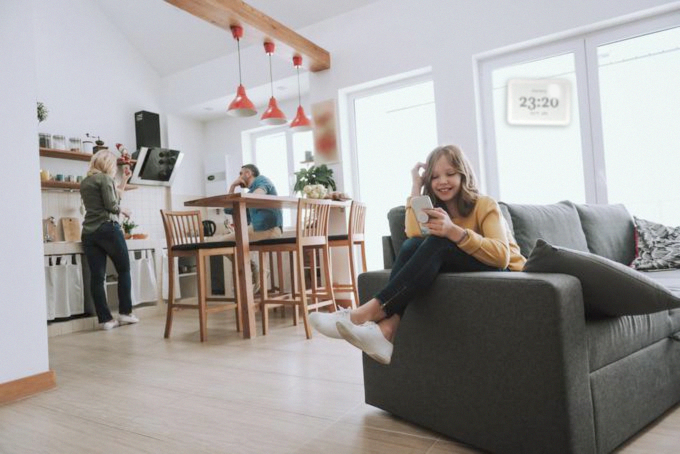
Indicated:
23.20
